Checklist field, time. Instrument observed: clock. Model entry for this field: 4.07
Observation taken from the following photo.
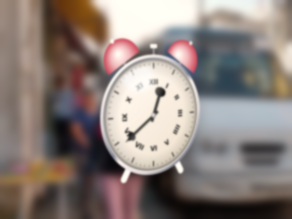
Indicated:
12.39
